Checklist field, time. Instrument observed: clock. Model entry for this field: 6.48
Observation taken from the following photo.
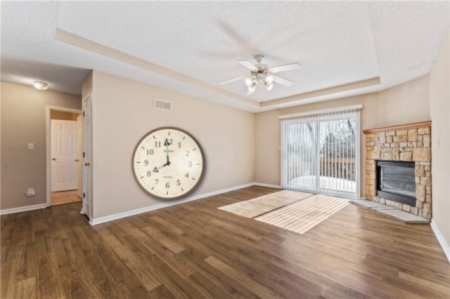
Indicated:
7.59
